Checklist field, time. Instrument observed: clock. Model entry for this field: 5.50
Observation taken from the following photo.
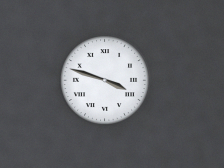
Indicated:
3.48
